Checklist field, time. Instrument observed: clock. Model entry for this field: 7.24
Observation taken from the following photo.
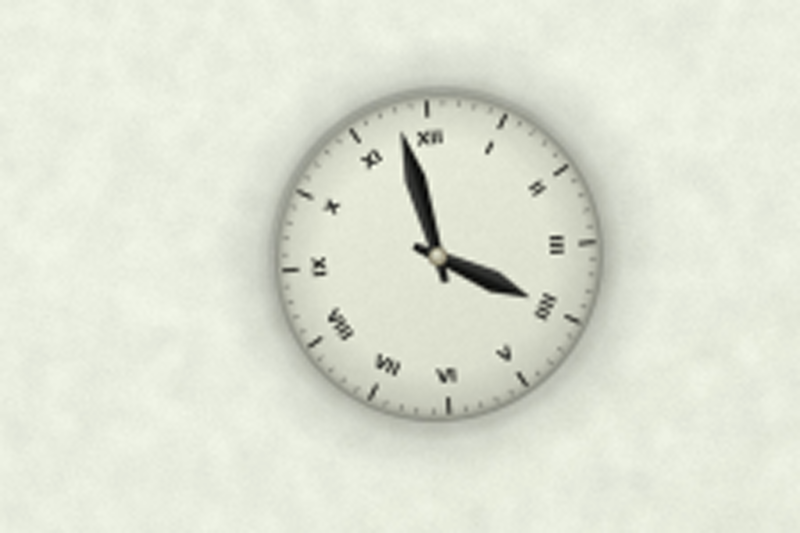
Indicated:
3.58
